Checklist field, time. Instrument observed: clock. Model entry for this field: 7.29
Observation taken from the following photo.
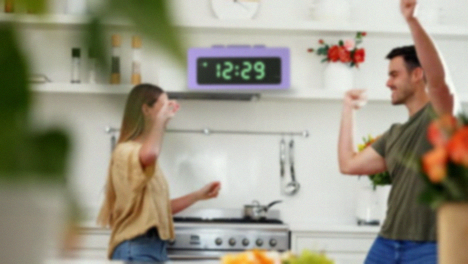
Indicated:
12.29
